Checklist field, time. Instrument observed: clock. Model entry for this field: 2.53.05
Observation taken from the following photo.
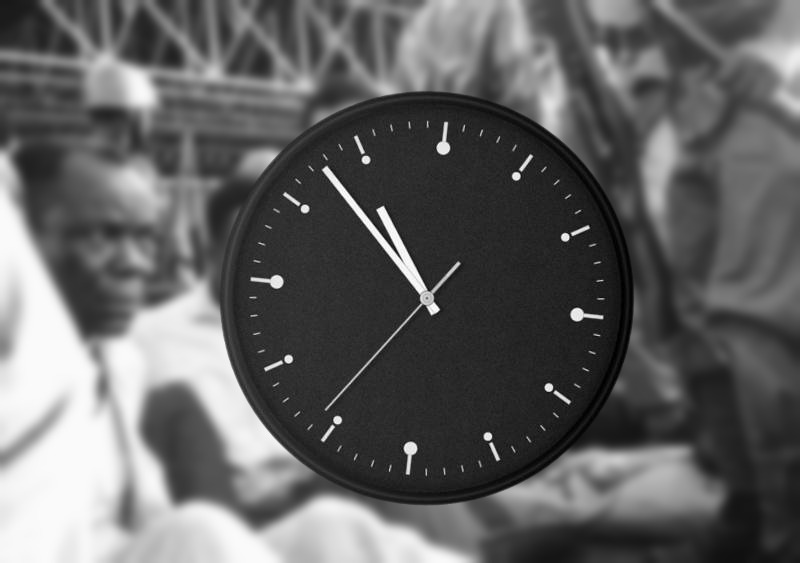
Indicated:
10.52.36
